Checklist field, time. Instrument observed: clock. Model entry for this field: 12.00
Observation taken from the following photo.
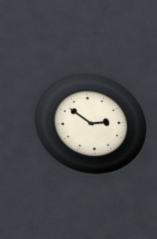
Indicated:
2.52
